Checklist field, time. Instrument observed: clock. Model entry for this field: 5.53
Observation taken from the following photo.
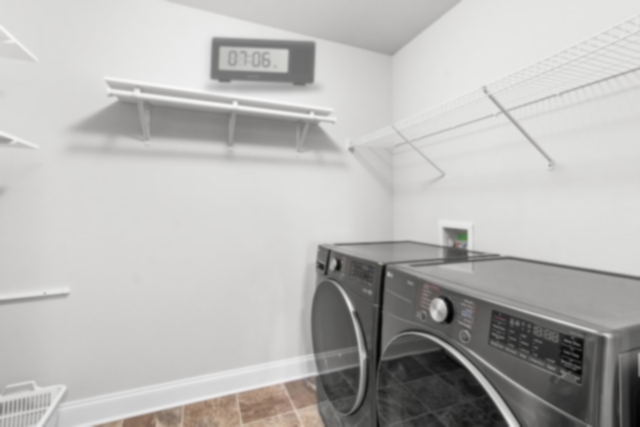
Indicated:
7.06
